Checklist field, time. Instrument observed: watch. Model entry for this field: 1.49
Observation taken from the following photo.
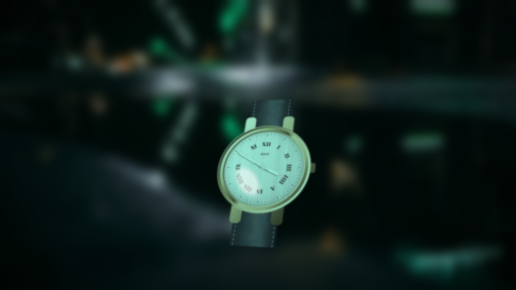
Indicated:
3.50
